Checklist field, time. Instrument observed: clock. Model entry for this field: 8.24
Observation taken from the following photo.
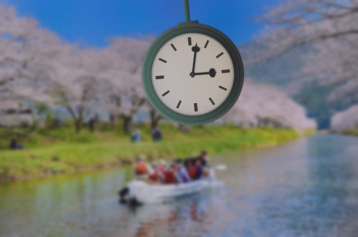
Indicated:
3.02
